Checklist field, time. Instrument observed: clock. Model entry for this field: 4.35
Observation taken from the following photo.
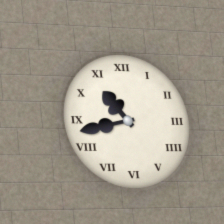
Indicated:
10.43
